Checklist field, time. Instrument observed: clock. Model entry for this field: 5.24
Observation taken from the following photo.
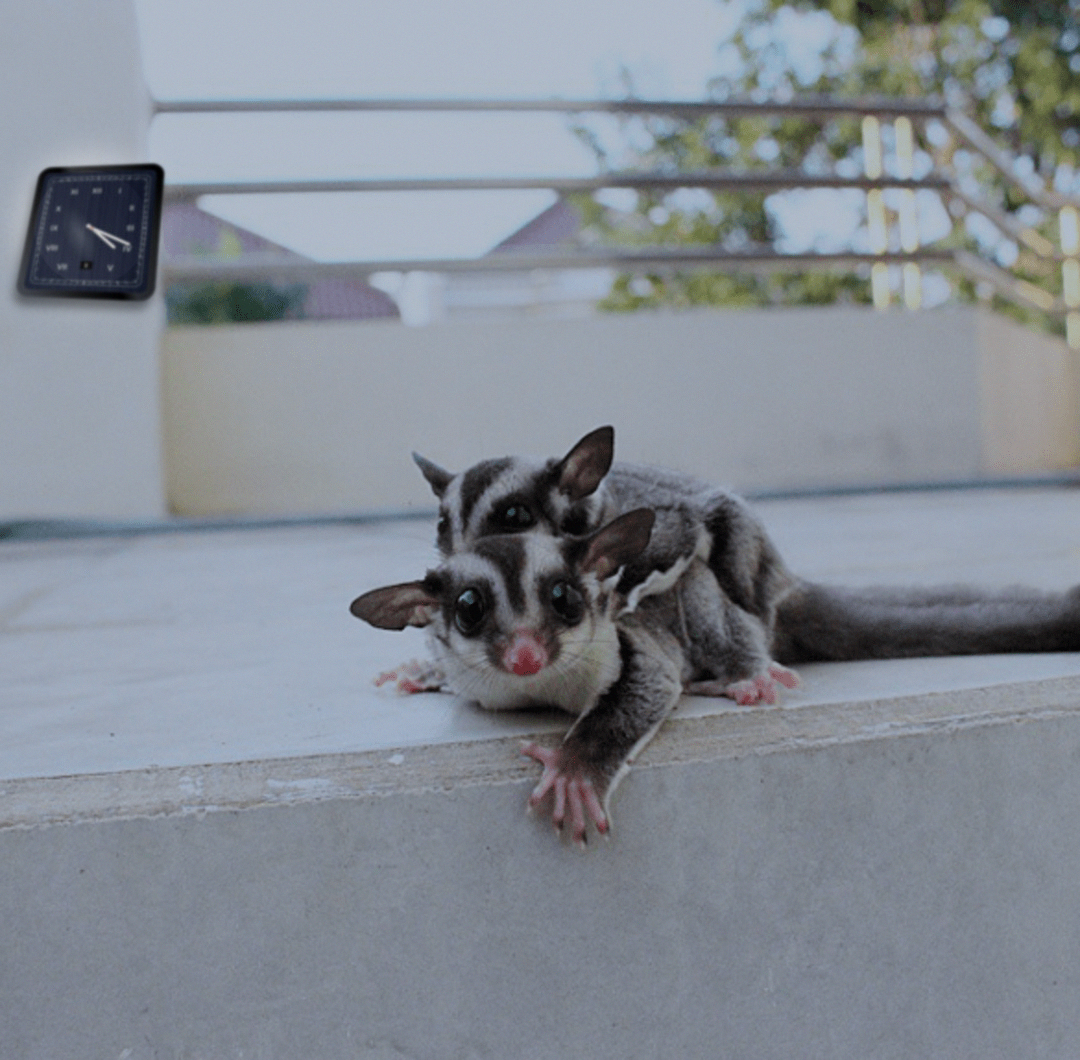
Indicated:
4.19
